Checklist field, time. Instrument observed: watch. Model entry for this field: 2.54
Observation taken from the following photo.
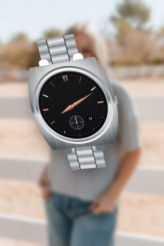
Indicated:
8.11
